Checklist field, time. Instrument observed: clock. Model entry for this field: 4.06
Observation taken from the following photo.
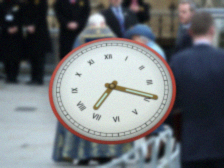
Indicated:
7.19
